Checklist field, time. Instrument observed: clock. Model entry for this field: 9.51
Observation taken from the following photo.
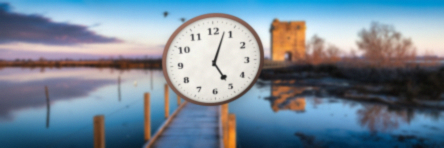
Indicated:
5.03
